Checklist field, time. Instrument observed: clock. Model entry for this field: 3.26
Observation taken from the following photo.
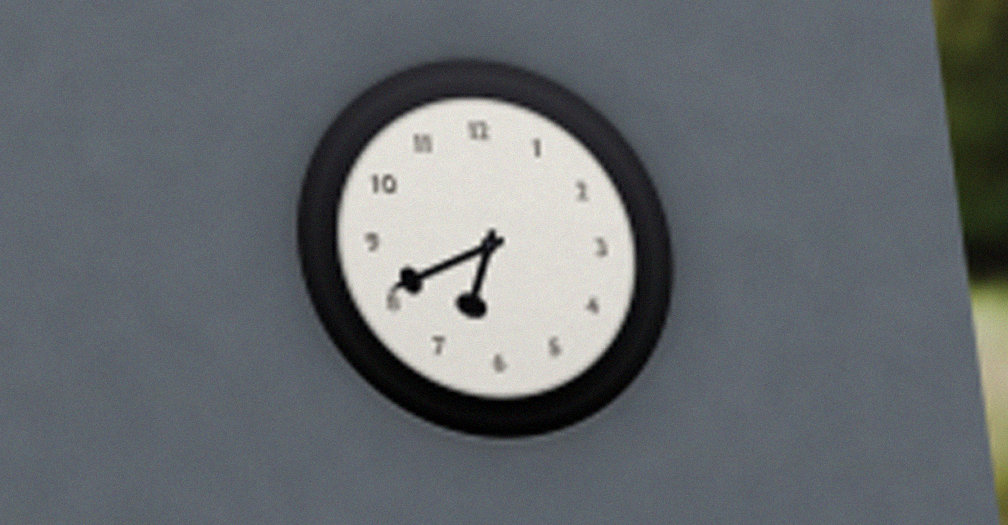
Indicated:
6.41
